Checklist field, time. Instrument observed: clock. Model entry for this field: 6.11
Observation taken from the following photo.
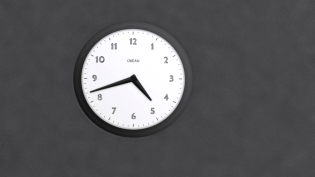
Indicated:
4.42
